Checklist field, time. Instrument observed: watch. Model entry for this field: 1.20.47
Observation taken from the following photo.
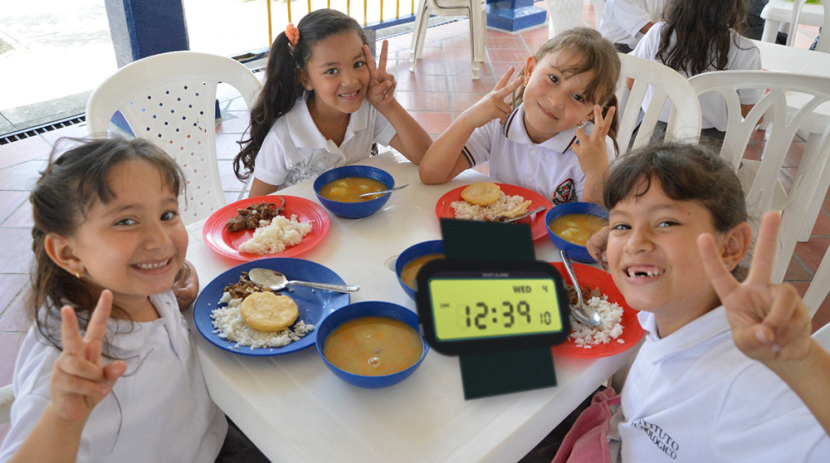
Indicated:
12.39.10
